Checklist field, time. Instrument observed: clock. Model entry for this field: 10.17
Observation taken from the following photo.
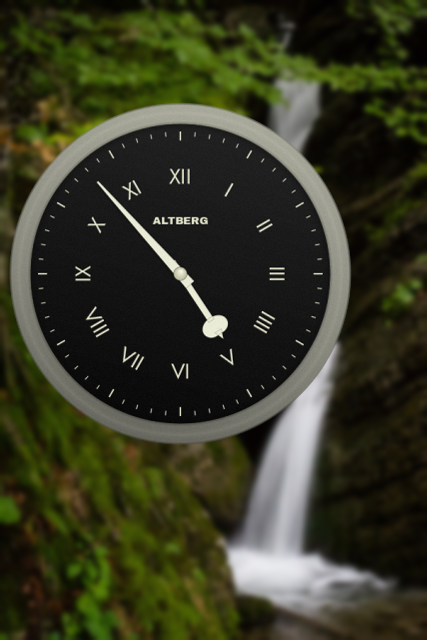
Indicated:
4.53
